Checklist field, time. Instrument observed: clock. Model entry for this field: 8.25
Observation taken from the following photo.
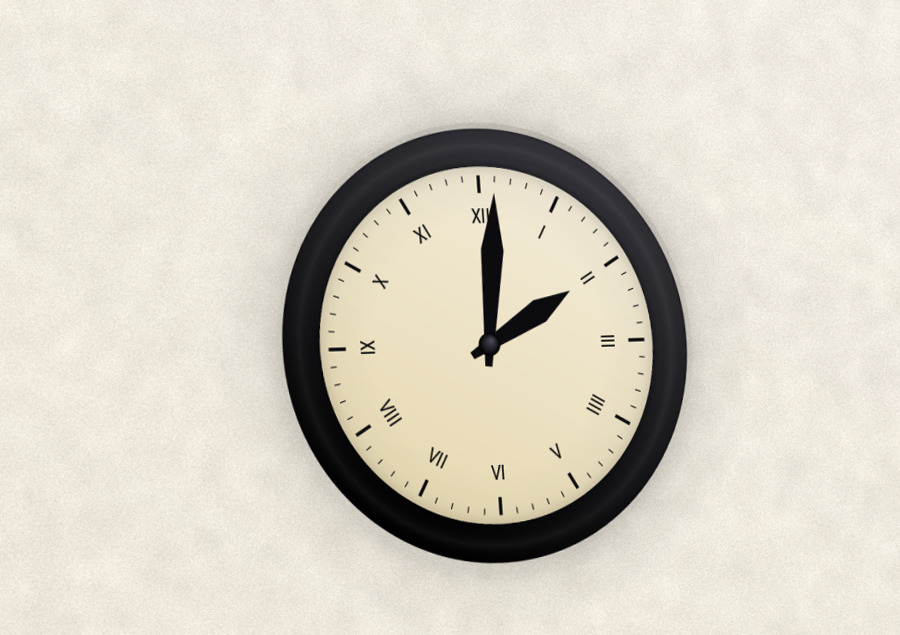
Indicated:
2.01
